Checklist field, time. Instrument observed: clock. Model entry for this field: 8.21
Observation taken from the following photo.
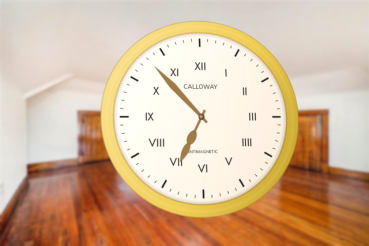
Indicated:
6.53
